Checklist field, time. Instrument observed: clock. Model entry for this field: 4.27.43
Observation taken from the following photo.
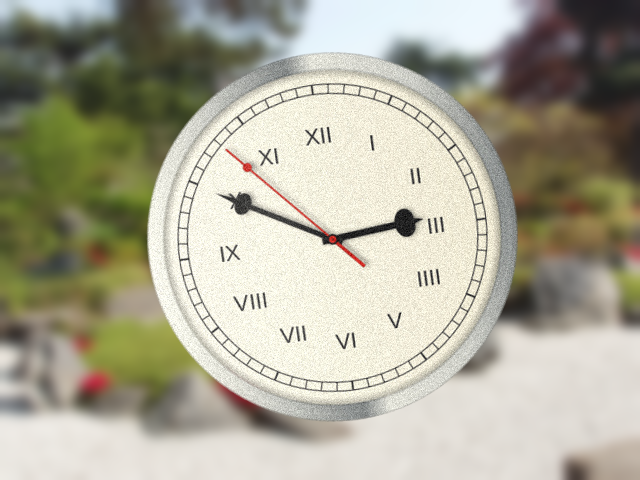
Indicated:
2.49.53
